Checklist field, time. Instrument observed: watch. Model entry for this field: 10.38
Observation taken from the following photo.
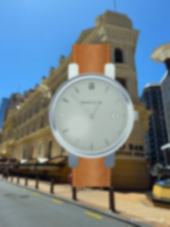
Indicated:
12.53
